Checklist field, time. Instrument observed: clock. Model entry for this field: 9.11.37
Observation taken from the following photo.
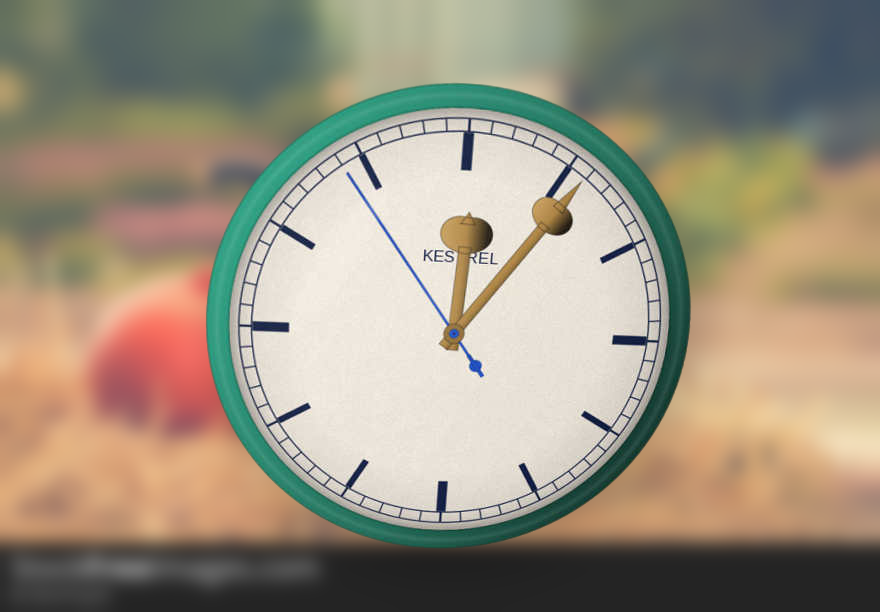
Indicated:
12.05.54
